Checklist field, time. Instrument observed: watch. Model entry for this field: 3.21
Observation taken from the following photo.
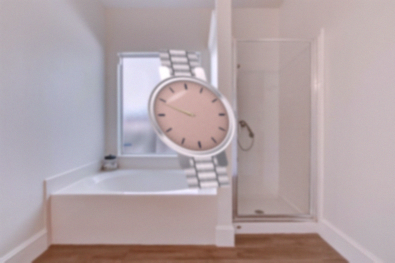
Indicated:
9.49
